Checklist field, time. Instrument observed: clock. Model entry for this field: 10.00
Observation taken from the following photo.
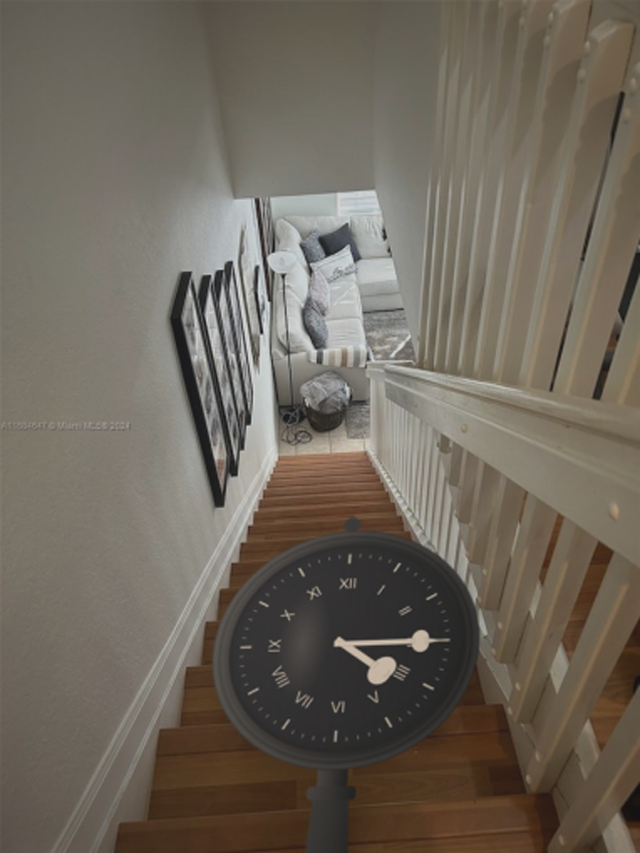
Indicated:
4.15
